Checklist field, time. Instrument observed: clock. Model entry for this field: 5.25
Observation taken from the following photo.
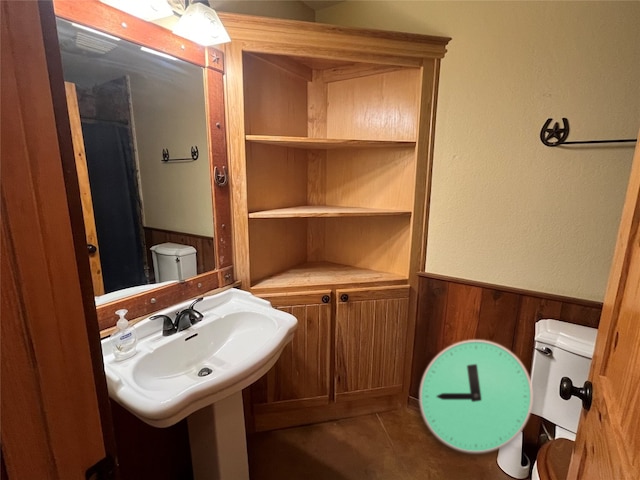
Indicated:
11.45
